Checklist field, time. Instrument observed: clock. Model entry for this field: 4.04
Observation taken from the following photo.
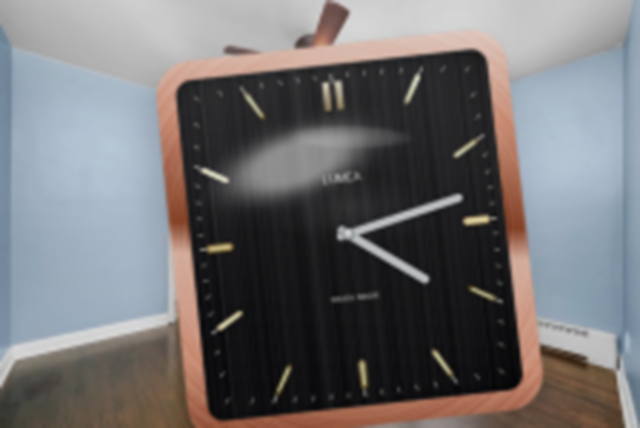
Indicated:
4.13
